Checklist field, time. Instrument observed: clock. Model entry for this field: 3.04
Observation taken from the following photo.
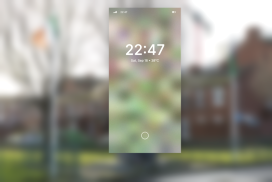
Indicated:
22.47
